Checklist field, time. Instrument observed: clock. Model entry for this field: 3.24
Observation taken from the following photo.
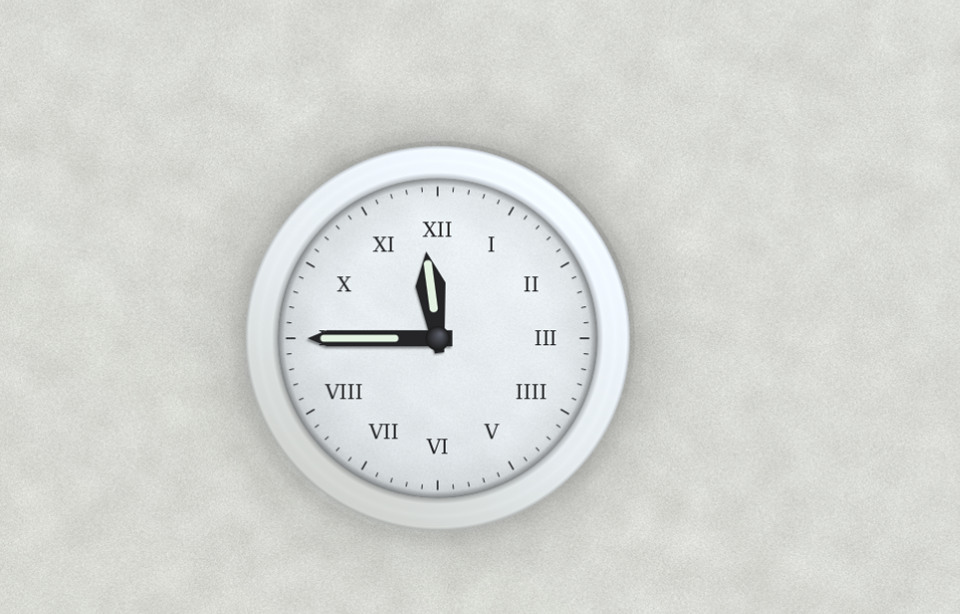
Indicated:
11.45
